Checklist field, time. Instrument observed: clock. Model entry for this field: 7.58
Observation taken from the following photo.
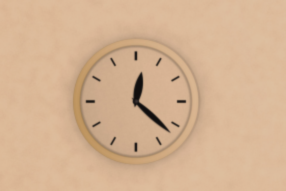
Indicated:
12.22
